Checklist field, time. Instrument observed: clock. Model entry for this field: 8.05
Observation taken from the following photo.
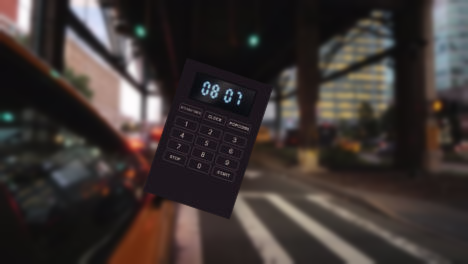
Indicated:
8.07
